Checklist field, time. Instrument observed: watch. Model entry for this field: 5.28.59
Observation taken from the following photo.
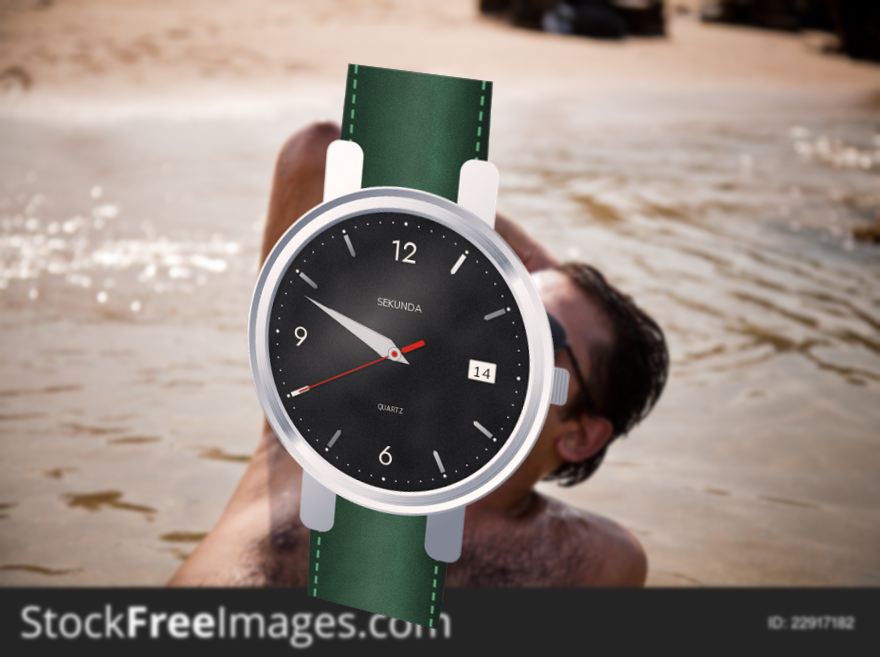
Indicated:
9.48.40
